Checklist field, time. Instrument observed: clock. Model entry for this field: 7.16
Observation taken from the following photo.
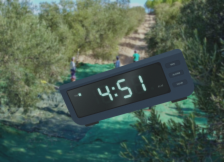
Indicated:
4.51
